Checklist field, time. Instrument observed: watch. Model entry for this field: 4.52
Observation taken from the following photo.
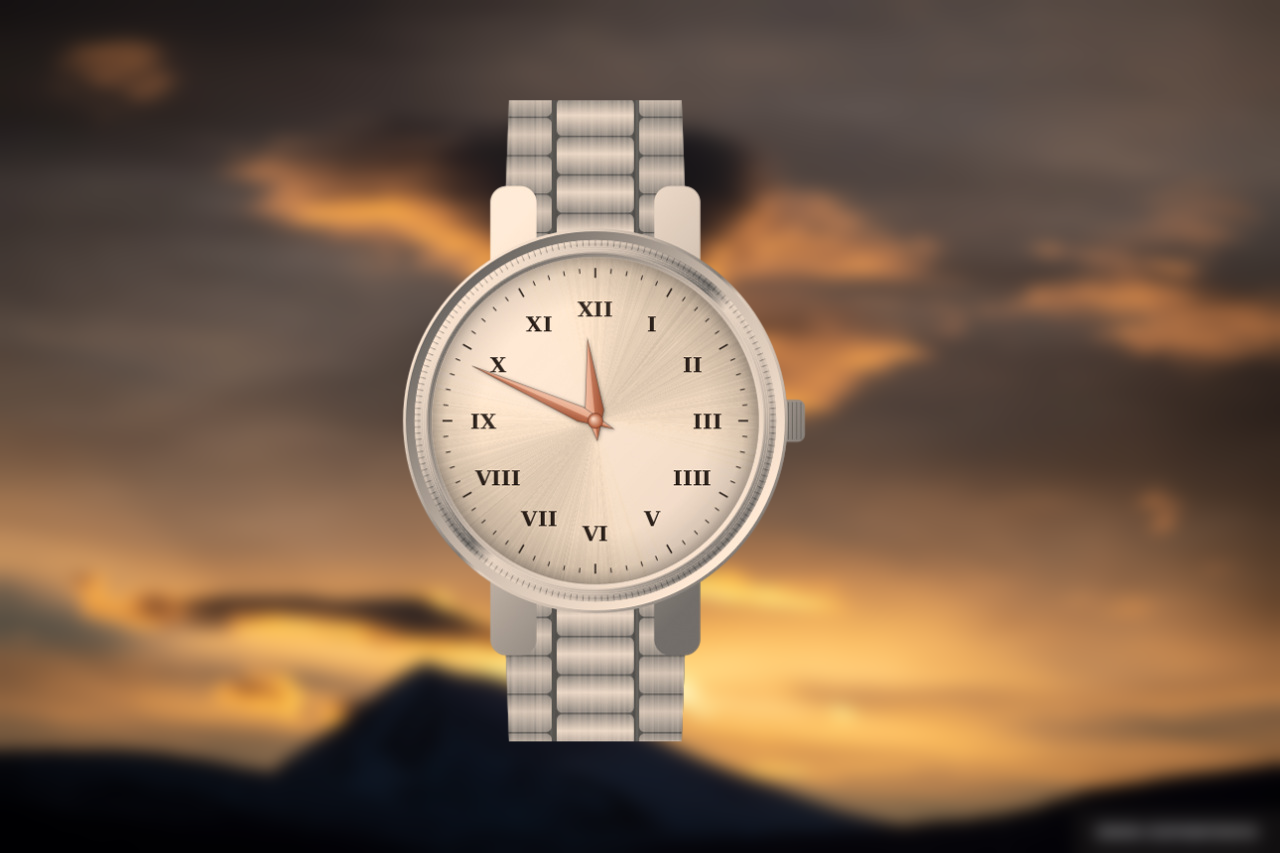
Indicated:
11.49
